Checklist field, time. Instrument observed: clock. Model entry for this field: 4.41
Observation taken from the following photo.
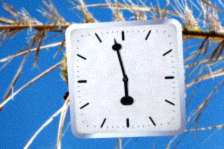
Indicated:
5.58
